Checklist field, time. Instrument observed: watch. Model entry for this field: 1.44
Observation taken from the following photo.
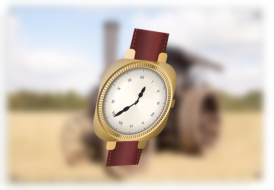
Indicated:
12.39
